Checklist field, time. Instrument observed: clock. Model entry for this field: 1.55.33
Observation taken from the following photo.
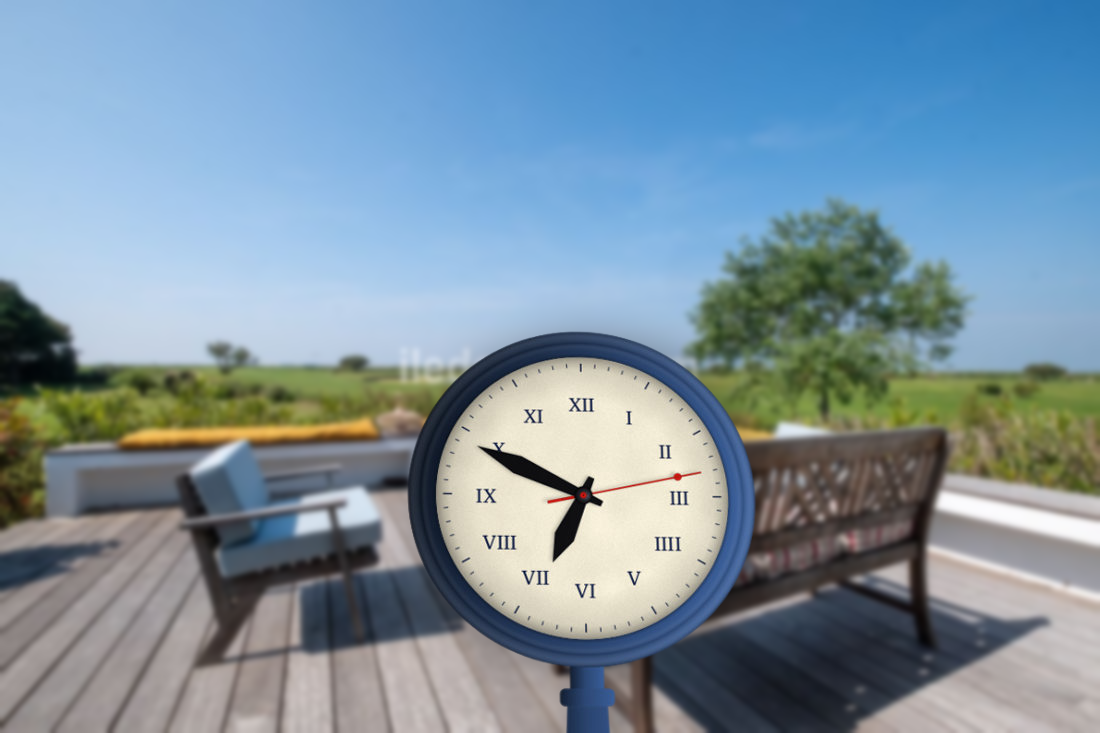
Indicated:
6.49.13
